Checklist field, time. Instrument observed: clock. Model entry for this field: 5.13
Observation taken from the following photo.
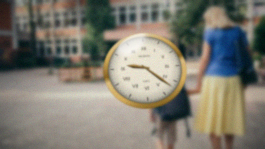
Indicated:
9.22
